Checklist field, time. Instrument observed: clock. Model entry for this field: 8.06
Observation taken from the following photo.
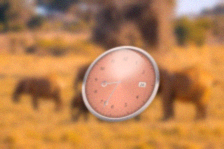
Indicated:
8.33
